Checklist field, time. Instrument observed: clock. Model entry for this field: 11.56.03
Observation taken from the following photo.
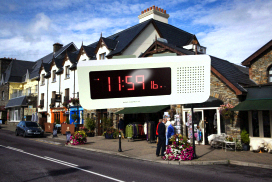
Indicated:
11.59.16
